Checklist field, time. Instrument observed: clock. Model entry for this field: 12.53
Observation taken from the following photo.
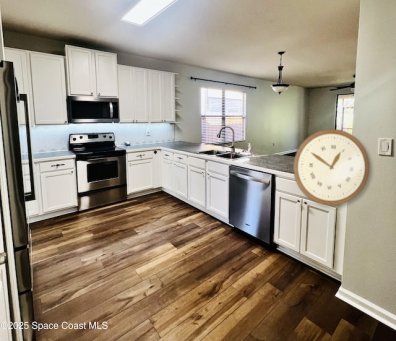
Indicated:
12.50
